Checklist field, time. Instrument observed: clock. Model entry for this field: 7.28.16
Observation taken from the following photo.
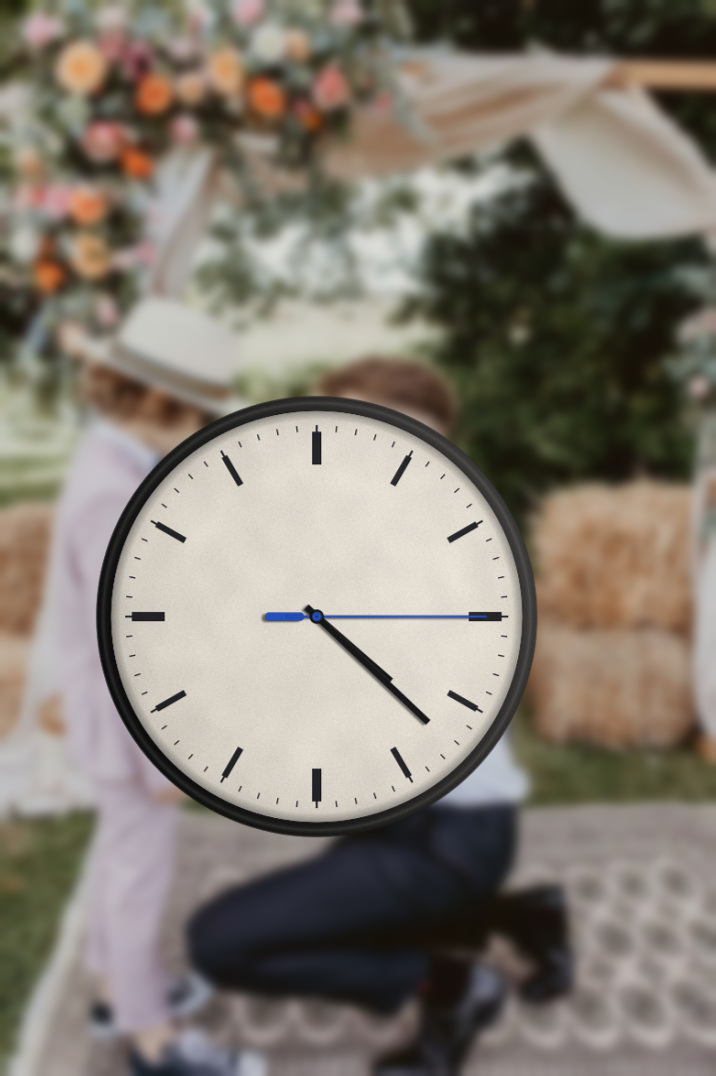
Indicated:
4.22.15
